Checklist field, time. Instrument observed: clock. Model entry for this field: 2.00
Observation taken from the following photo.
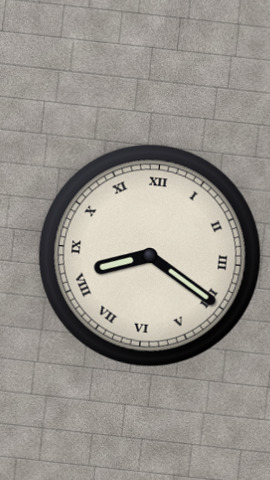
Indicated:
8.20
